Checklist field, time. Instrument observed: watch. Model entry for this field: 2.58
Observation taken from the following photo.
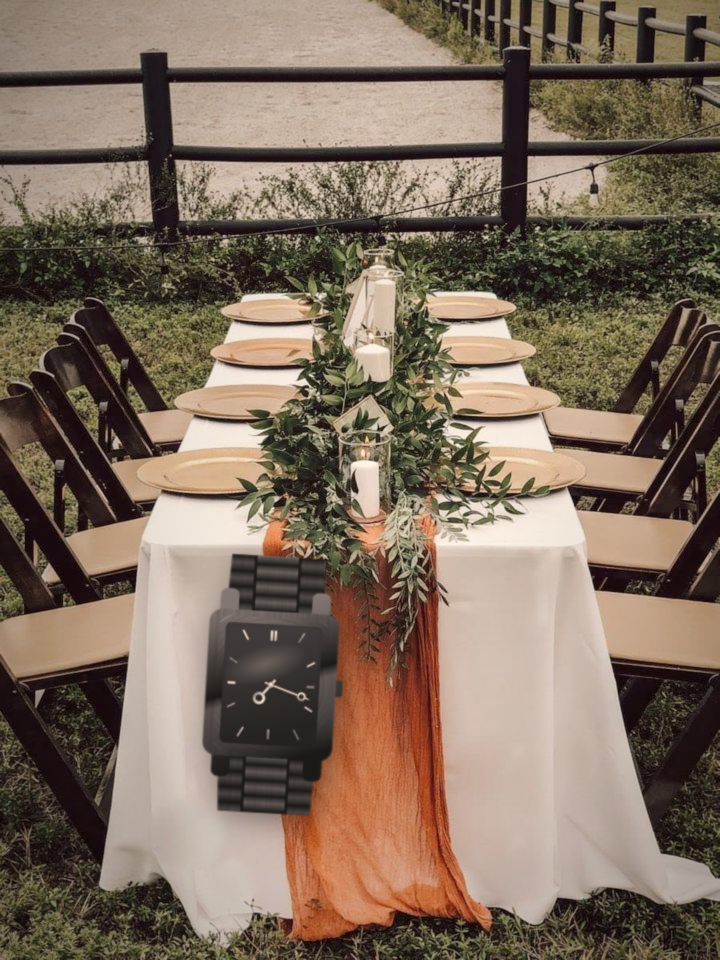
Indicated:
7.18
